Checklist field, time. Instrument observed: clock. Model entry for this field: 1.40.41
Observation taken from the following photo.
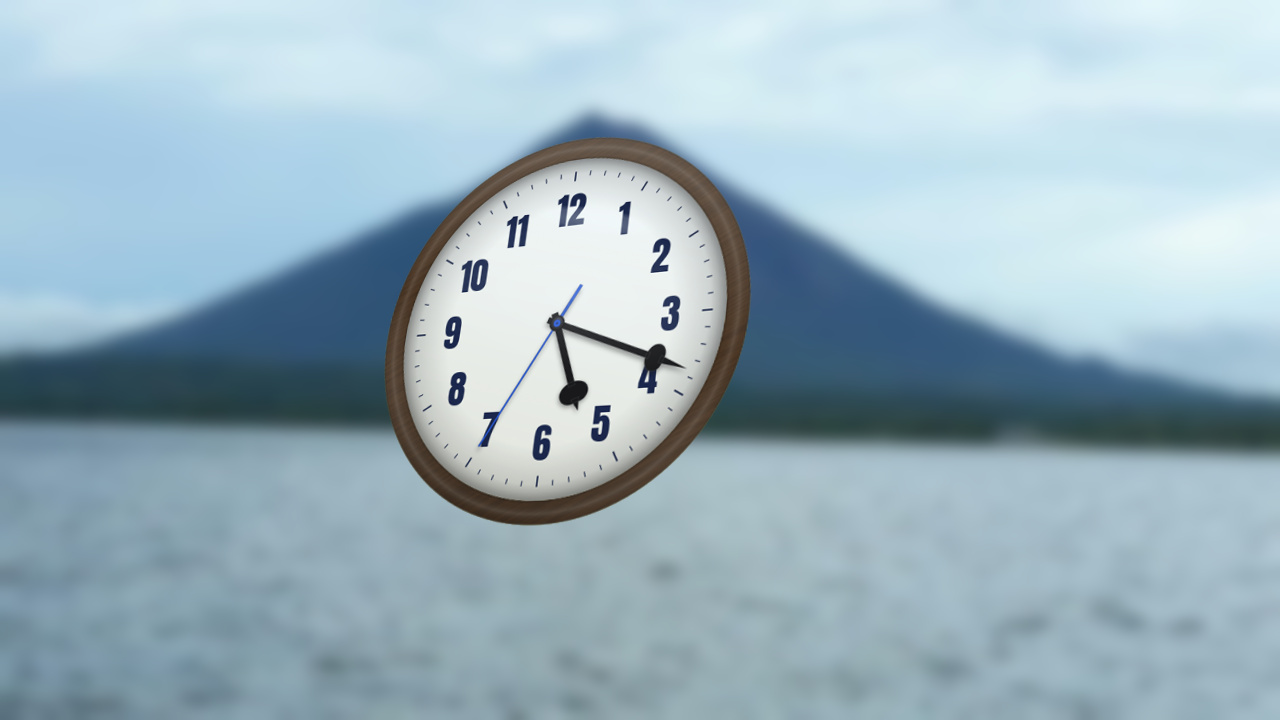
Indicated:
5.18.35
